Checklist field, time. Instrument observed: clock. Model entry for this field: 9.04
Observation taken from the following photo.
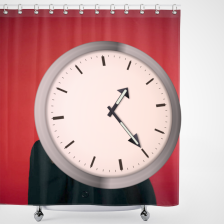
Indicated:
1.25
